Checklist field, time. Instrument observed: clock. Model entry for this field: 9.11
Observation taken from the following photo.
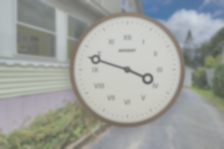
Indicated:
3.48
